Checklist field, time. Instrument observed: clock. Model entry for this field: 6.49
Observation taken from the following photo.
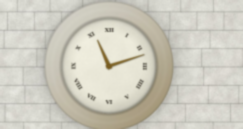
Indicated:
11.12
